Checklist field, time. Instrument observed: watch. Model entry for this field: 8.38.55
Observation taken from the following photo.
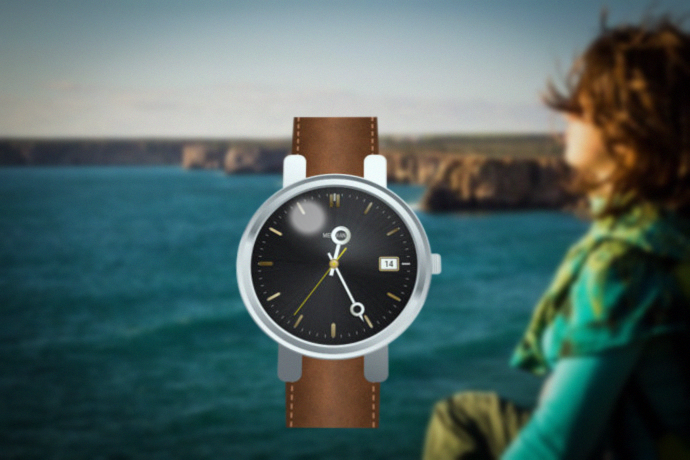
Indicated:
12.25.36
